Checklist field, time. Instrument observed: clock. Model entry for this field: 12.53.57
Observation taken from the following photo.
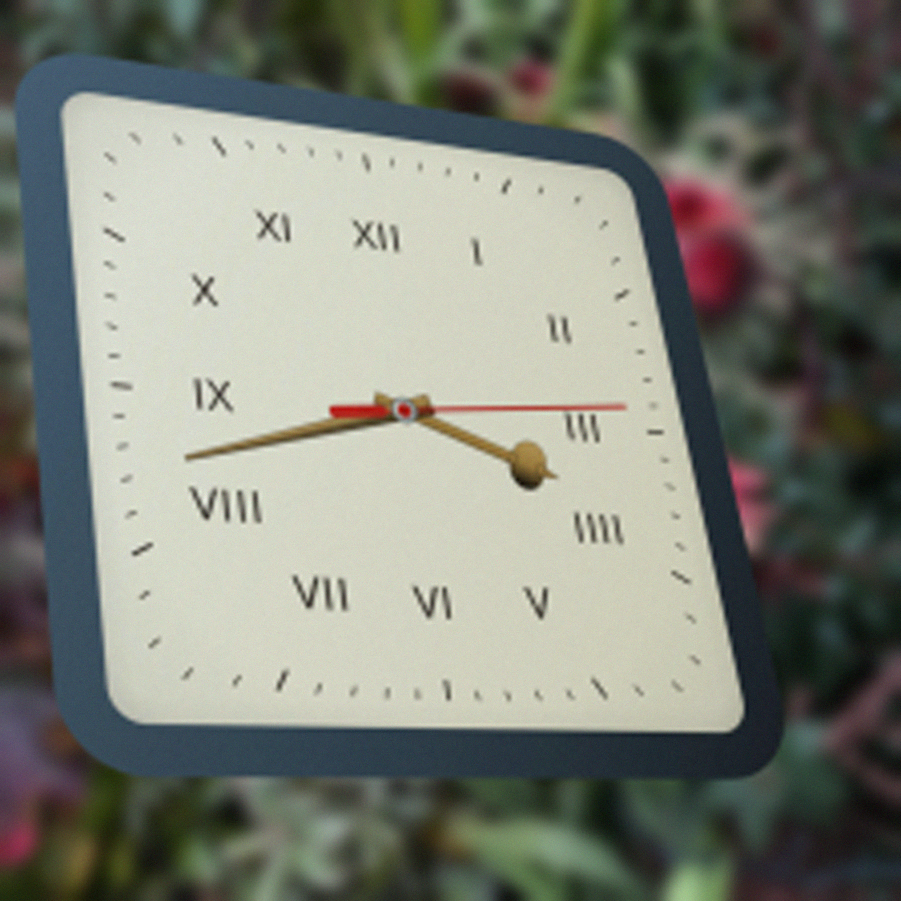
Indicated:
3.42.14
